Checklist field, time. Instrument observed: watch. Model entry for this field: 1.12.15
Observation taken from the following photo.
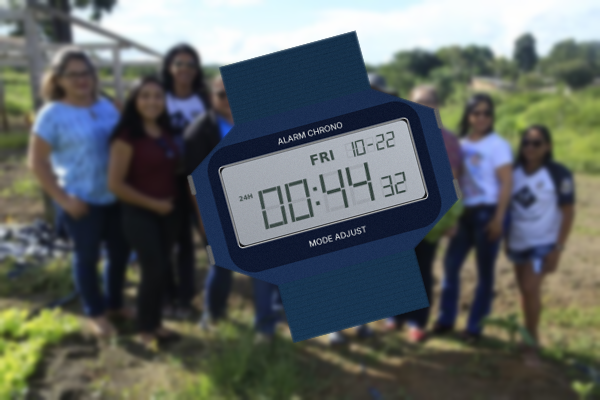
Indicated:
0.44.32
